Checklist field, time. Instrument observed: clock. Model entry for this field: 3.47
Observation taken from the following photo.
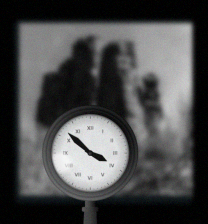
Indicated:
3.52
